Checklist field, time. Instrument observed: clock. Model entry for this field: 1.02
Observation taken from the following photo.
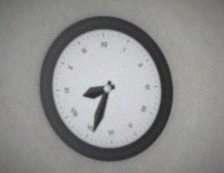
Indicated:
8.34
